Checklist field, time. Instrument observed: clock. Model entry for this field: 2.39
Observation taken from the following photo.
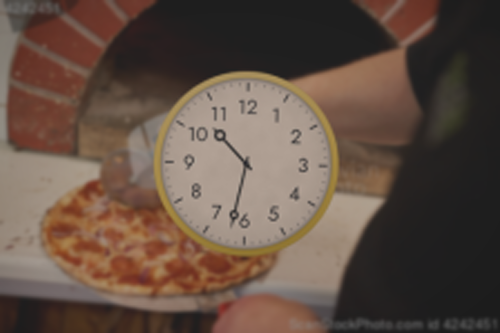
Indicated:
10.32
